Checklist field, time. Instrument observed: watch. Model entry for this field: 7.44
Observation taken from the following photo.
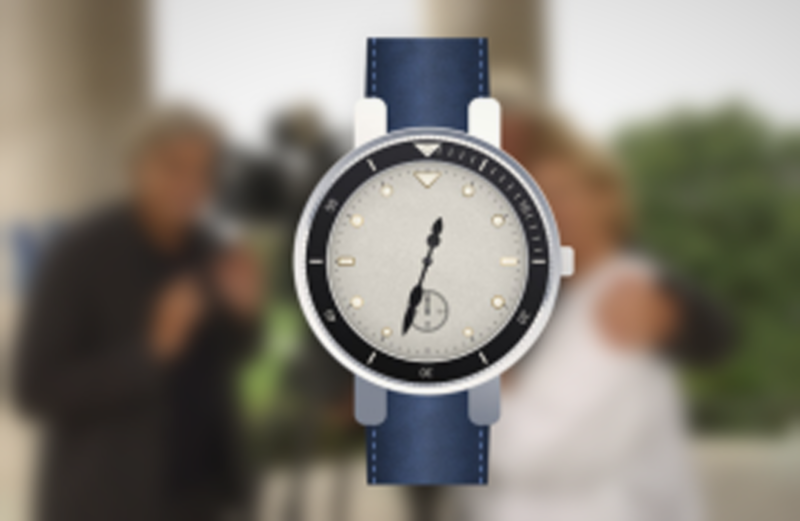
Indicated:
12.33
